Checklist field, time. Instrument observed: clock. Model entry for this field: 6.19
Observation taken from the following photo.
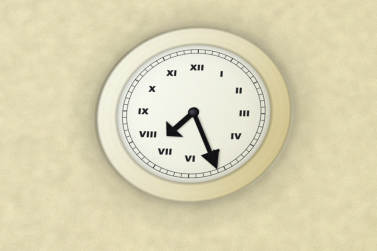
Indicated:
7.26
